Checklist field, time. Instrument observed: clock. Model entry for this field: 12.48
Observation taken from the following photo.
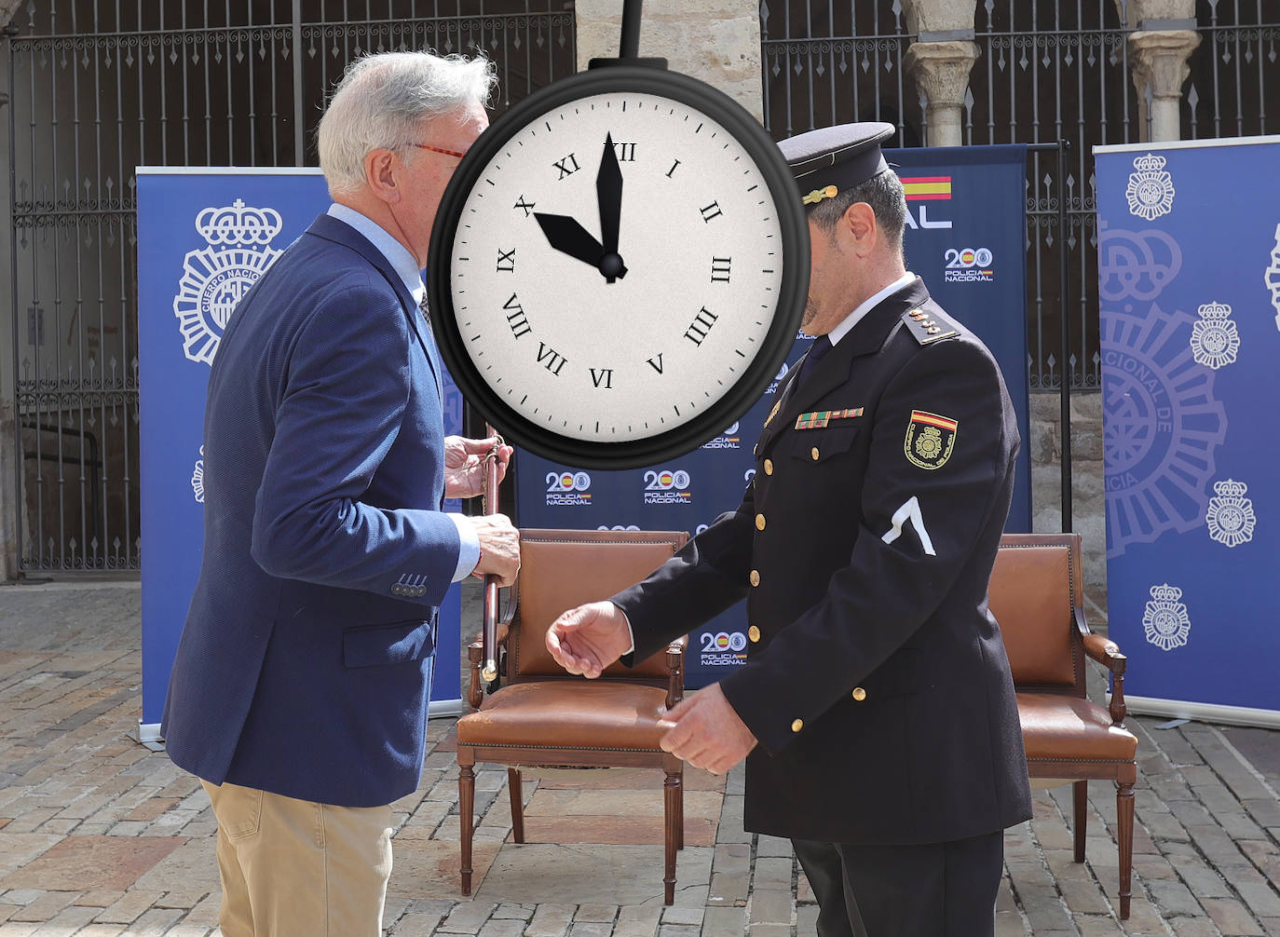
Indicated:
9.59
